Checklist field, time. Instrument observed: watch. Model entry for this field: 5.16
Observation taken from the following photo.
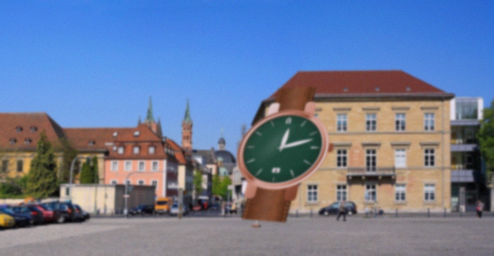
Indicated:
12.12
